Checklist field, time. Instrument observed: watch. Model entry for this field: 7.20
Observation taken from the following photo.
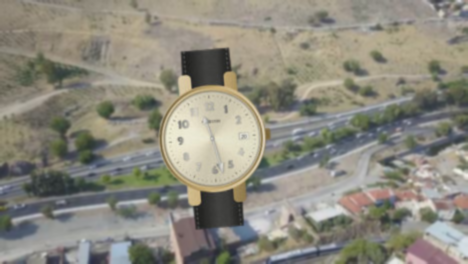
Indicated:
11.28
